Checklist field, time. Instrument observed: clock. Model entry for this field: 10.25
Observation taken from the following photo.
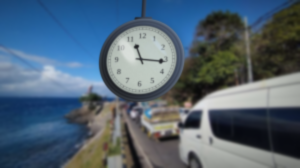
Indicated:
11.16
